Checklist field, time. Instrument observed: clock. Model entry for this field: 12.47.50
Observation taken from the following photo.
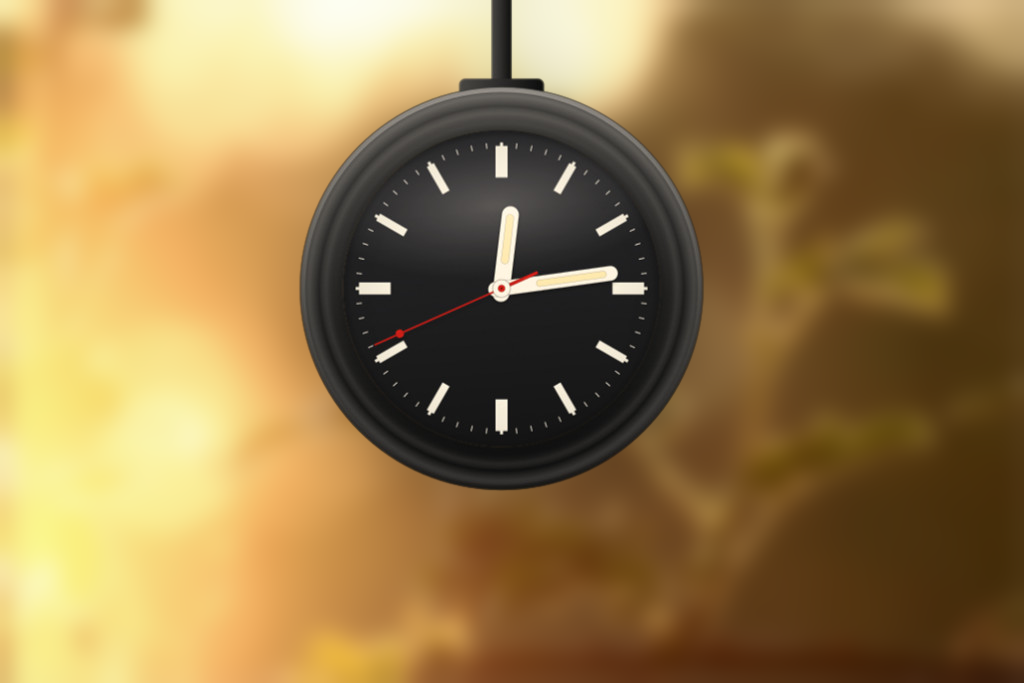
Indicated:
12.13.41
